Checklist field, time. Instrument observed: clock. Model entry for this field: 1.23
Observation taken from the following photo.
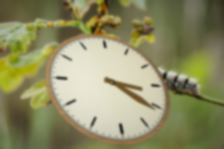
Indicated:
3.21
